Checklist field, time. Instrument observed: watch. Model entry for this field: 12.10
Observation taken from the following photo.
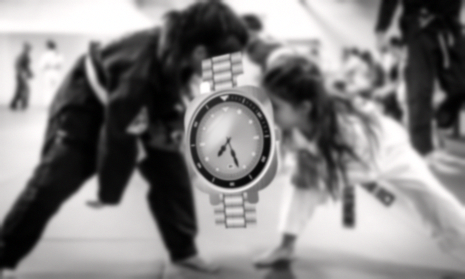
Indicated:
7.27
